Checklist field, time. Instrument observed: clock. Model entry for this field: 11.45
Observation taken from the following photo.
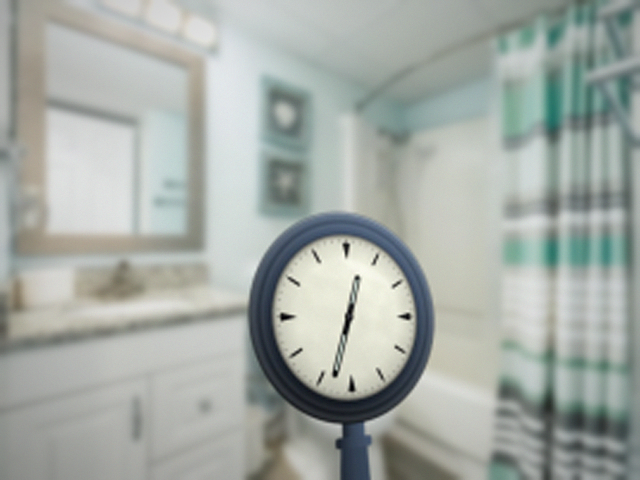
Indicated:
12.33
